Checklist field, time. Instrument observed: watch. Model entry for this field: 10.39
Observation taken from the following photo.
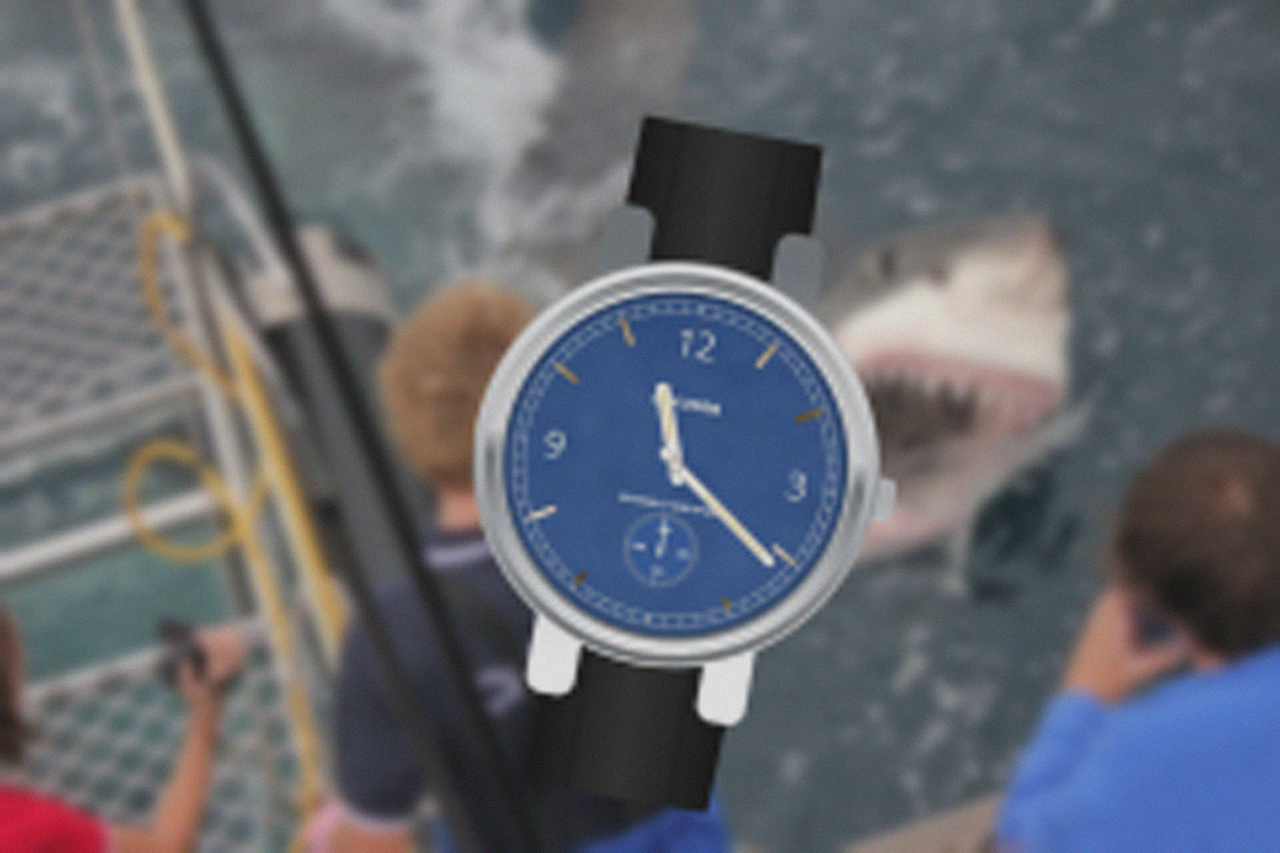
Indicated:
11.21
